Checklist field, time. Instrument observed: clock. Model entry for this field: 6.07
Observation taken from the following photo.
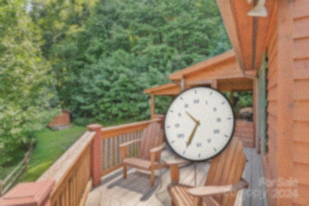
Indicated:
10.35
